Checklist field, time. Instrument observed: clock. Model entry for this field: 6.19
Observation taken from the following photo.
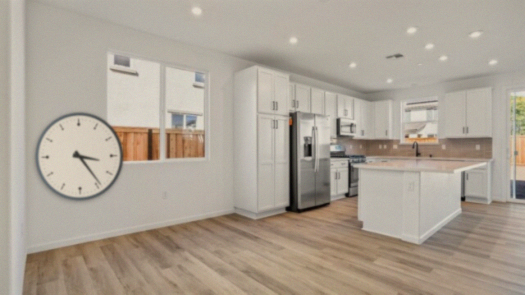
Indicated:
3.24
